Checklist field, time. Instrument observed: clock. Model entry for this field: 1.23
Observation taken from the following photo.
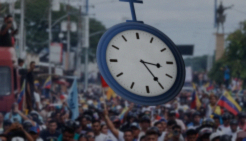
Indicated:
3.25
